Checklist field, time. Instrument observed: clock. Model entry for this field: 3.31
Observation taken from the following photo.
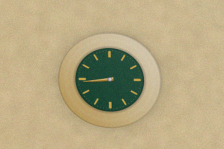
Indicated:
8.44
